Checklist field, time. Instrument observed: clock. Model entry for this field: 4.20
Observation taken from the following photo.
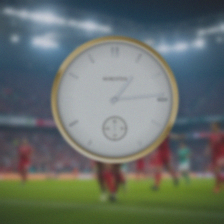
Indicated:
1.14
